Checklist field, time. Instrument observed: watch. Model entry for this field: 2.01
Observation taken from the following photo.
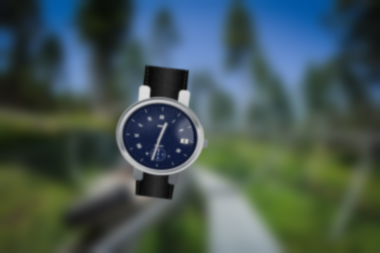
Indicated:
12.32
